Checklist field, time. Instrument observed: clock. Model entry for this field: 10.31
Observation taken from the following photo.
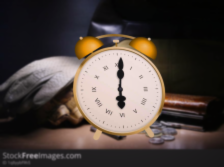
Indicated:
6.01
